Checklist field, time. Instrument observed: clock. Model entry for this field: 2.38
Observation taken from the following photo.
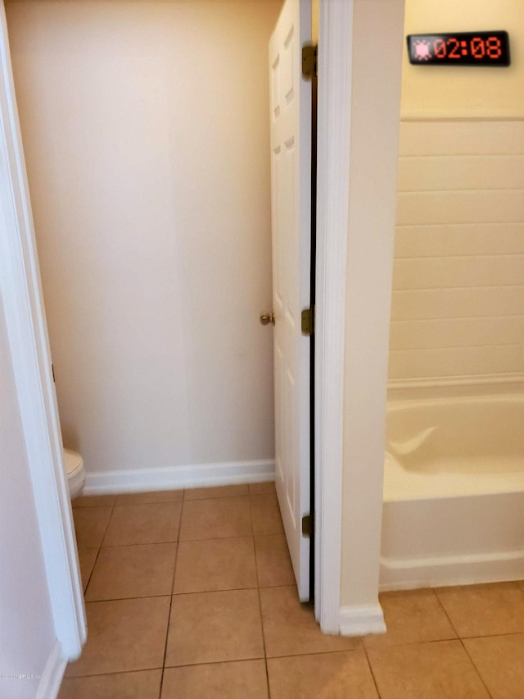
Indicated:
2.08
